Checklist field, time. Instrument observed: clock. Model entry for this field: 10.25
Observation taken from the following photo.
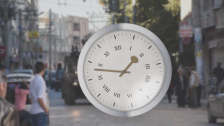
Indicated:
1.48
